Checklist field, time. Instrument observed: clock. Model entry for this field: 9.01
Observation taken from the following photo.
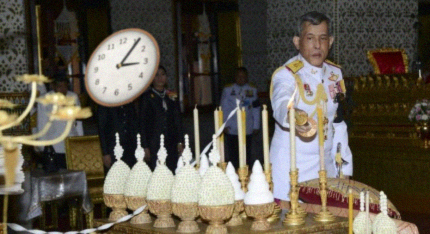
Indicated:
3.06
